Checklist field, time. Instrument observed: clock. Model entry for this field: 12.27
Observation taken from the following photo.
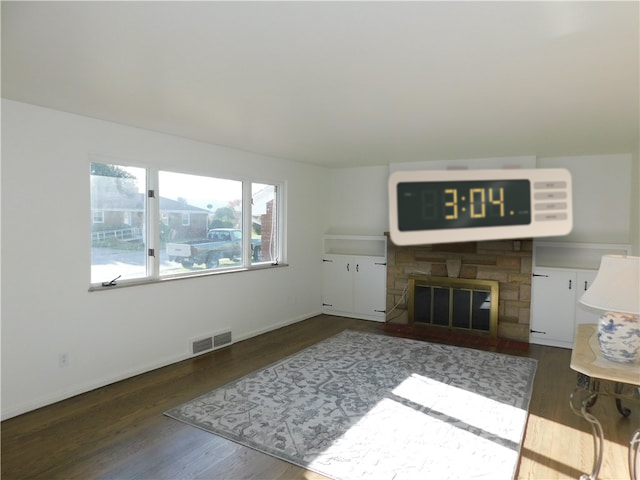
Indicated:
3.04
